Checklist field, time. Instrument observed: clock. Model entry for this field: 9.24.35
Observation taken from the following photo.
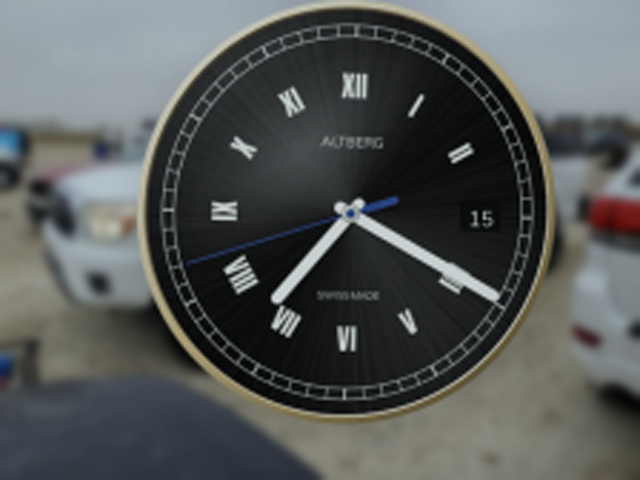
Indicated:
7.19.42
